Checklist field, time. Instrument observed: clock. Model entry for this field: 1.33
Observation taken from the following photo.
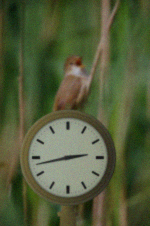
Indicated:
2.43
